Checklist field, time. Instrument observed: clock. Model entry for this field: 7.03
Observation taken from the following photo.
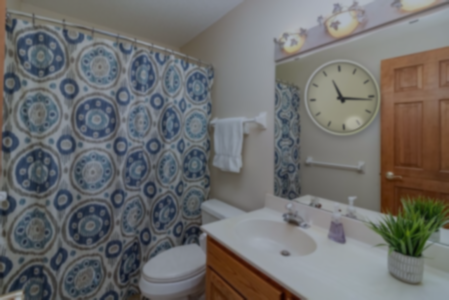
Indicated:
11.16
